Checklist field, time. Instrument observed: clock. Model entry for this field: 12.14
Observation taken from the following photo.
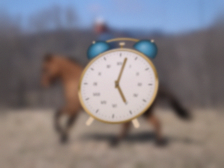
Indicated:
5.02
